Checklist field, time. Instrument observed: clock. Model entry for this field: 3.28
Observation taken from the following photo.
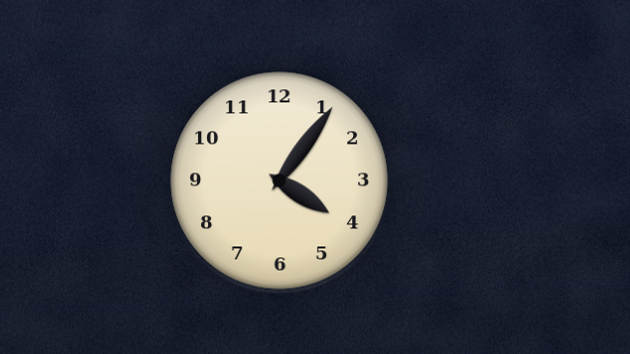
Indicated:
4.06
